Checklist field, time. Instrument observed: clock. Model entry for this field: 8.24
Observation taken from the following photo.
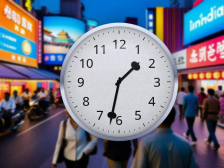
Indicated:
1.32
